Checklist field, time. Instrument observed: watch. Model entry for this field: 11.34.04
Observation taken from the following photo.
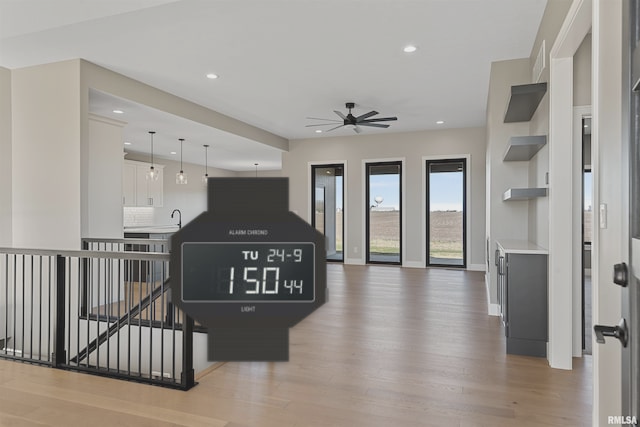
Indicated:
1.50.44
